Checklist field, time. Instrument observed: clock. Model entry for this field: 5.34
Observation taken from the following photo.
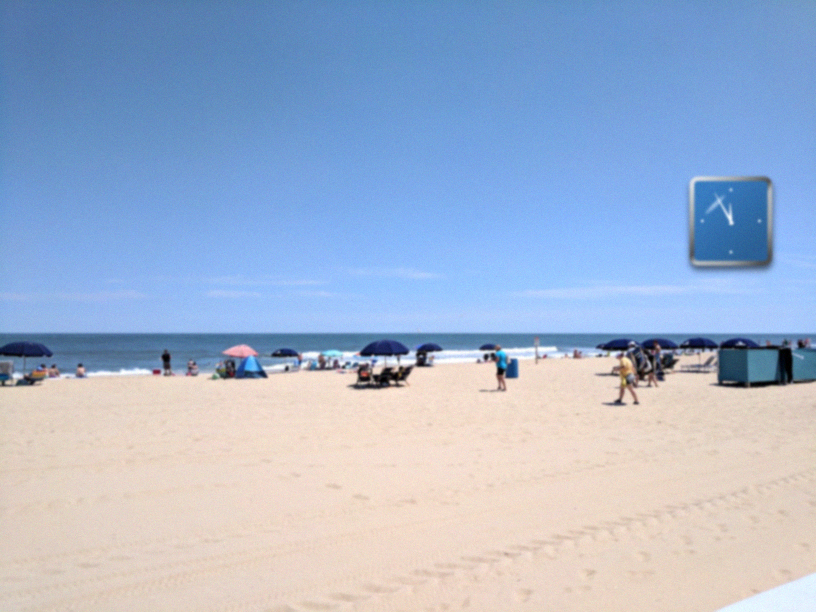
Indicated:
11.55
